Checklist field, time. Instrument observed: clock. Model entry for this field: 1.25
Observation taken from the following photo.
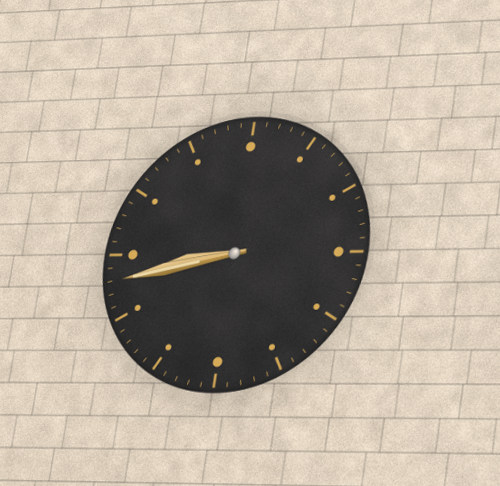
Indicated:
8.43
